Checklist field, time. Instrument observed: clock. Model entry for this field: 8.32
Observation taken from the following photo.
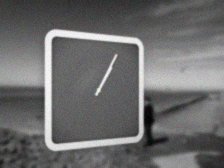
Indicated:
1.05
